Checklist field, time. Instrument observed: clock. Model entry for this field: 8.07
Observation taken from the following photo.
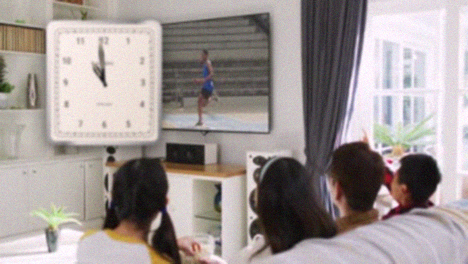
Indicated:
10.59
